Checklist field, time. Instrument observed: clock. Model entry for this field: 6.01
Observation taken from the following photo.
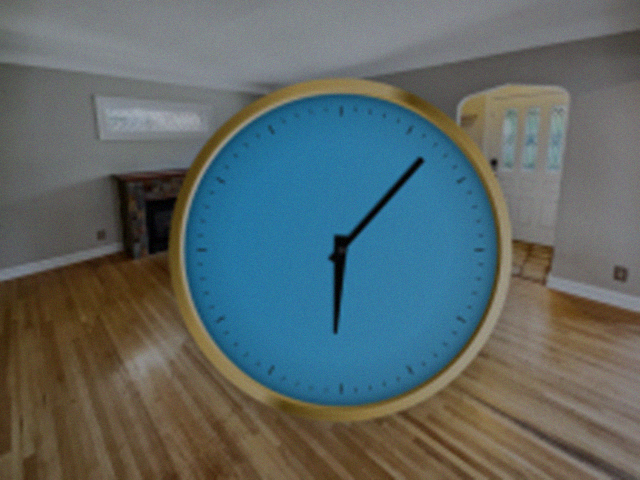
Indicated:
6.07
